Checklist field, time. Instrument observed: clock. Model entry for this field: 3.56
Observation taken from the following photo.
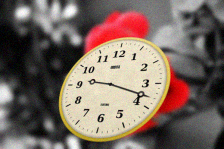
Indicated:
9.18
